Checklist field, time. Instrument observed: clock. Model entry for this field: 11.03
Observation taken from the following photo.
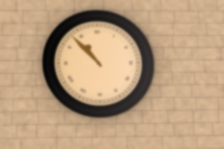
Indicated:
10.53
